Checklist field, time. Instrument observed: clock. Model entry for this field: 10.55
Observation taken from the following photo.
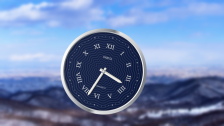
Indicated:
3.33
